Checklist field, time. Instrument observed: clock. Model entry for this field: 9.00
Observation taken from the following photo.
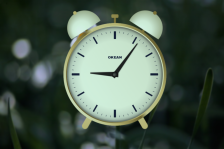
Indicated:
9.06
